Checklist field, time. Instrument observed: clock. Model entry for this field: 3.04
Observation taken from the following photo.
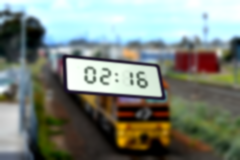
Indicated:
2.16
